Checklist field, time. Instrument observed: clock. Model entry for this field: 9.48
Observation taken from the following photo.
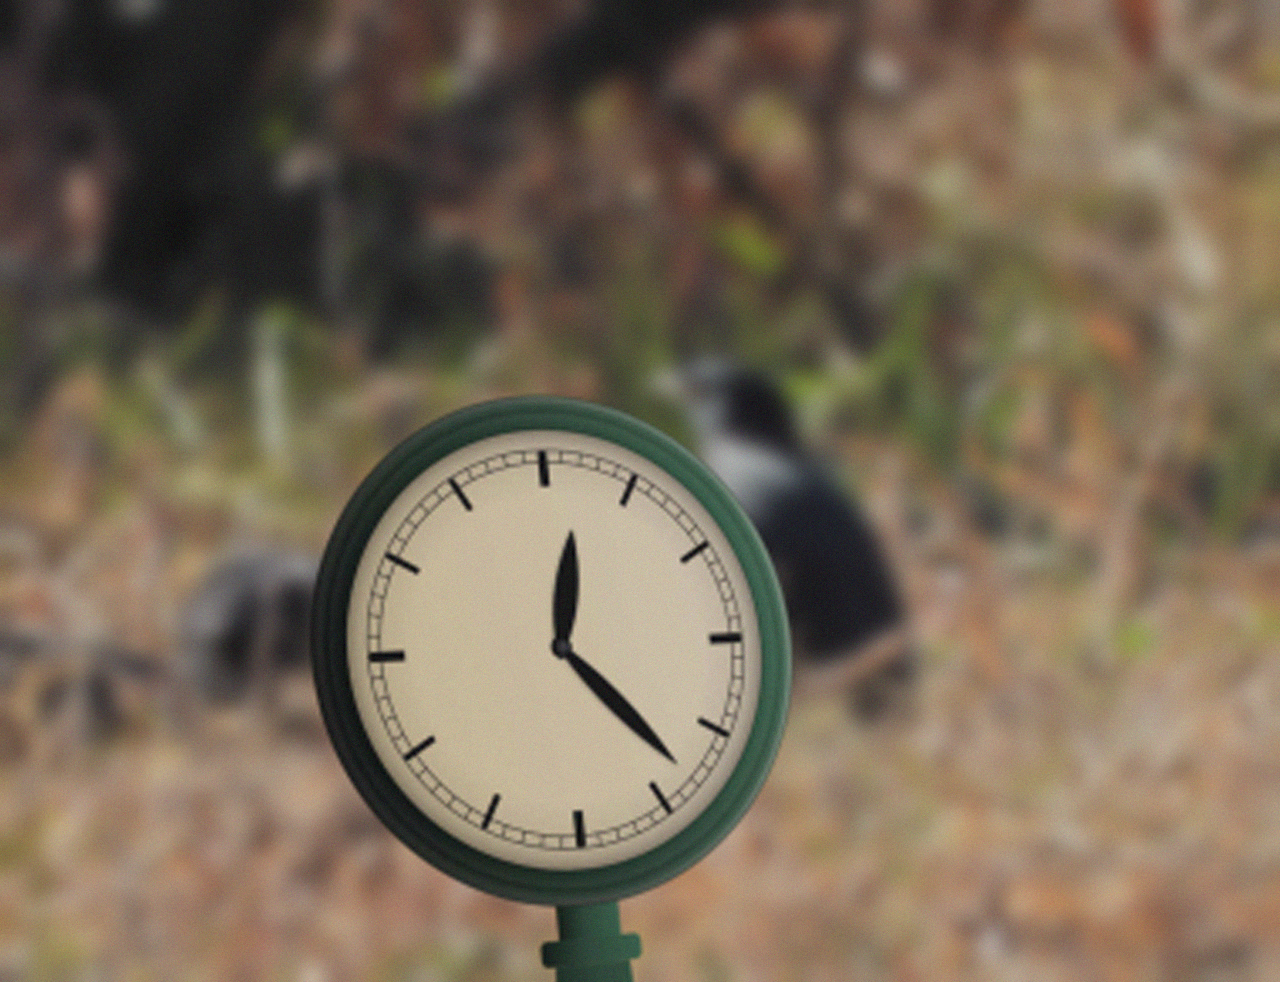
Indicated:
12.23
